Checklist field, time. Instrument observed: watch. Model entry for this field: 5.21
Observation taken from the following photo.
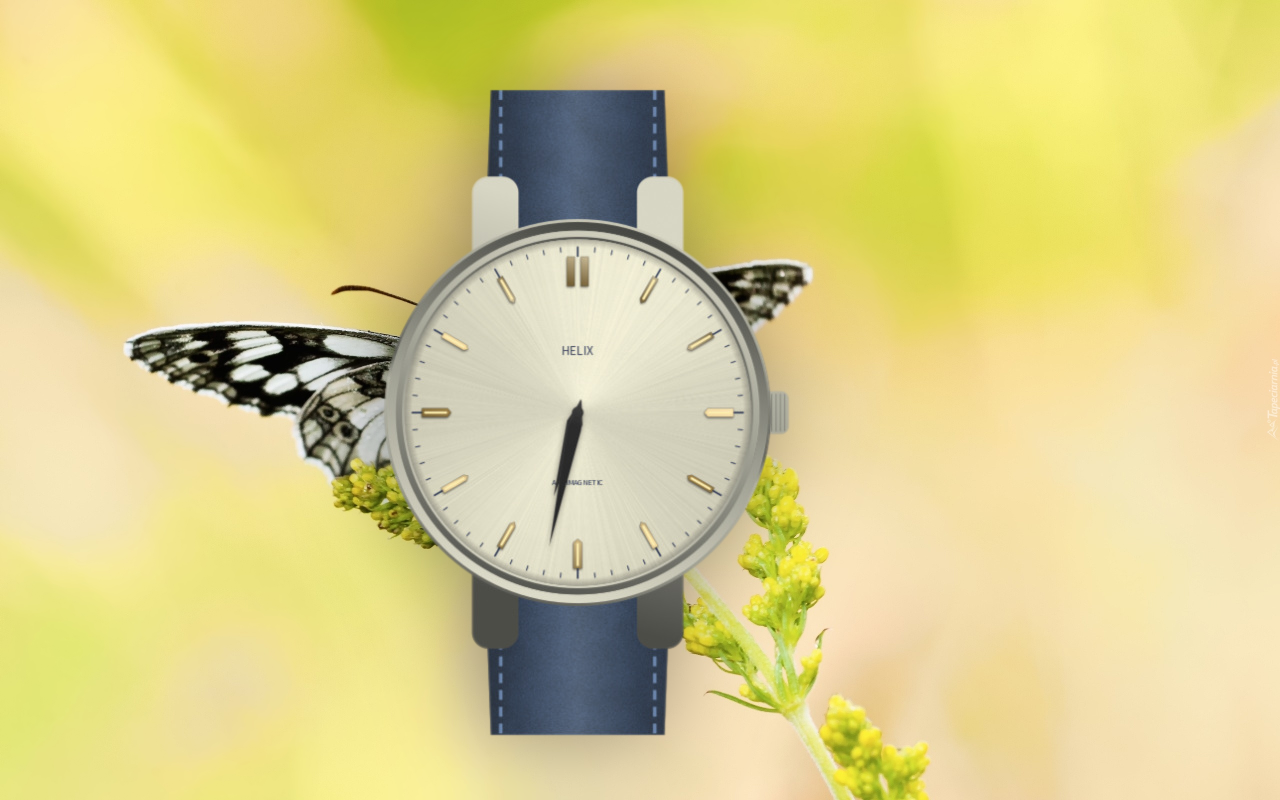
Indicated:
6.32
